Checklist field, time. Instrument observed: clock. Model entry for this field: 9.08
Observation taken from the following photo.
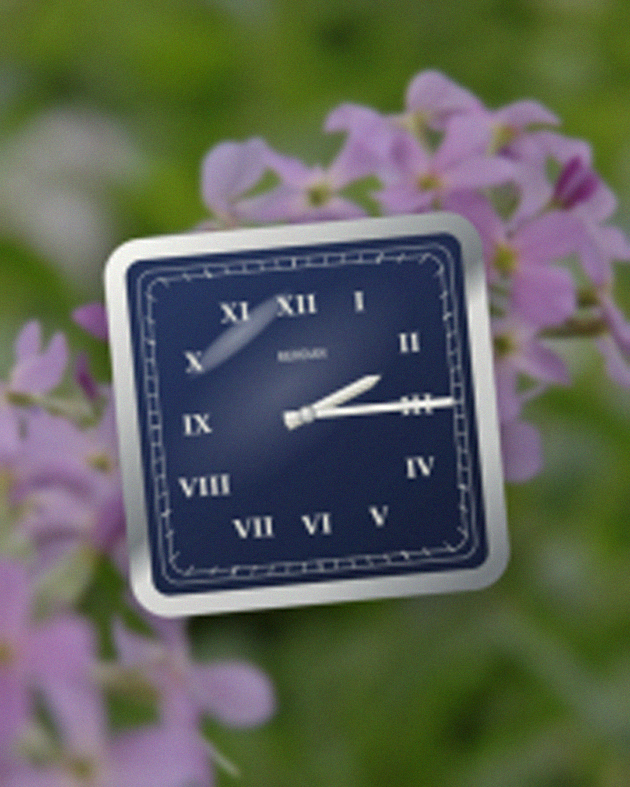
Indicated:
2.15
